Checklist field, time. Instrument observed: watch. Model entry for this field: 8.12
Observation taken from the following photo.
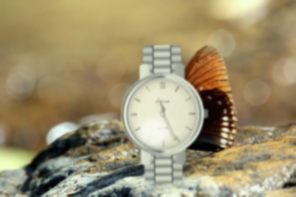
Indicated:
11.26
